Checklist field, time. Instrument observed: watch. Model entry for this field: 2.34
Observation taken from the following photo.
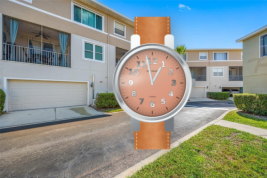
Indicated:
12.58
